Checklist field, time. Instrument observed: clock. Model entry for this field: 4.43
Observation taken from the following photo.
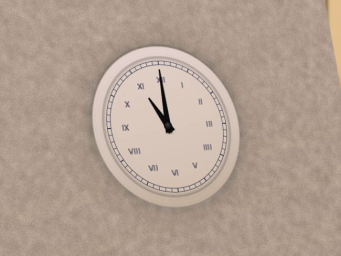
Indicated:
11.00
